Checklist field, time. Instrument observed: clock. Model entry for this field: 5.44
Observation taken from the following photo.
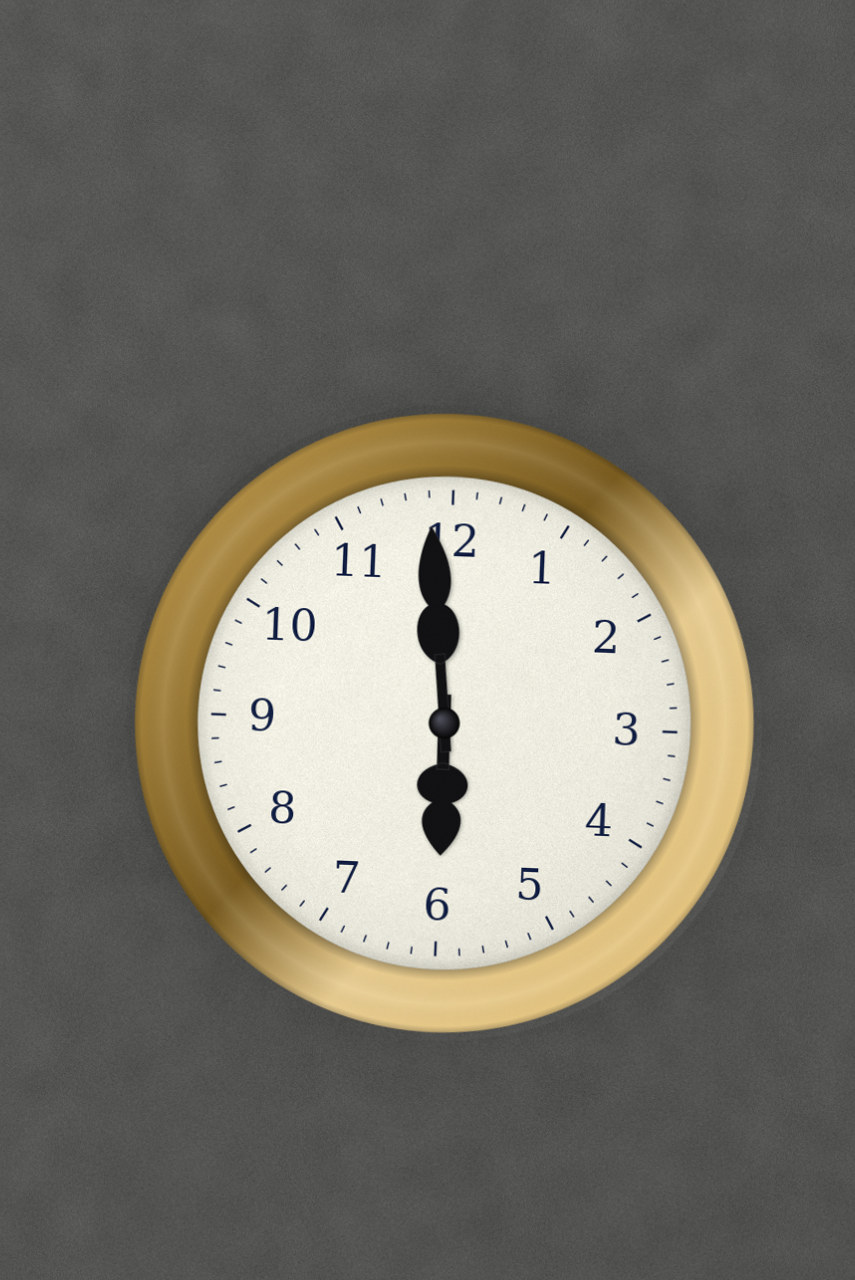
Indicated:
5.59
